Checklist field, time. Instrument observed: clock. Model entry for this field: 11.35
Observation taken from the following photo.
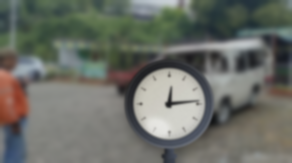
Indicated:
12.14
